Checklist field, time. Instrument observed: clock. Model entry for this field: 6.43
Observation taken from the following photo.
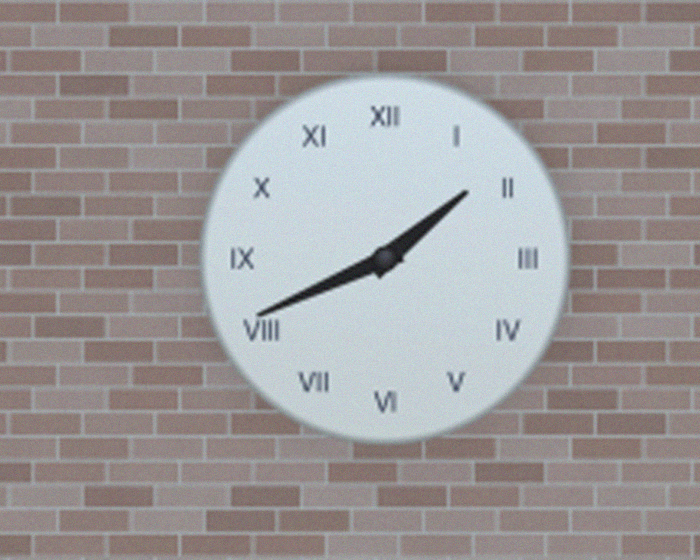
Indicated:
1.41
